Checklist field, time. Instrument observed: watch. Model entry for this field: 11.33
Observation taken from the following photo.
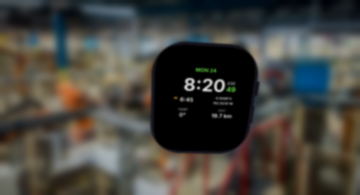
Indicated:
8.20
